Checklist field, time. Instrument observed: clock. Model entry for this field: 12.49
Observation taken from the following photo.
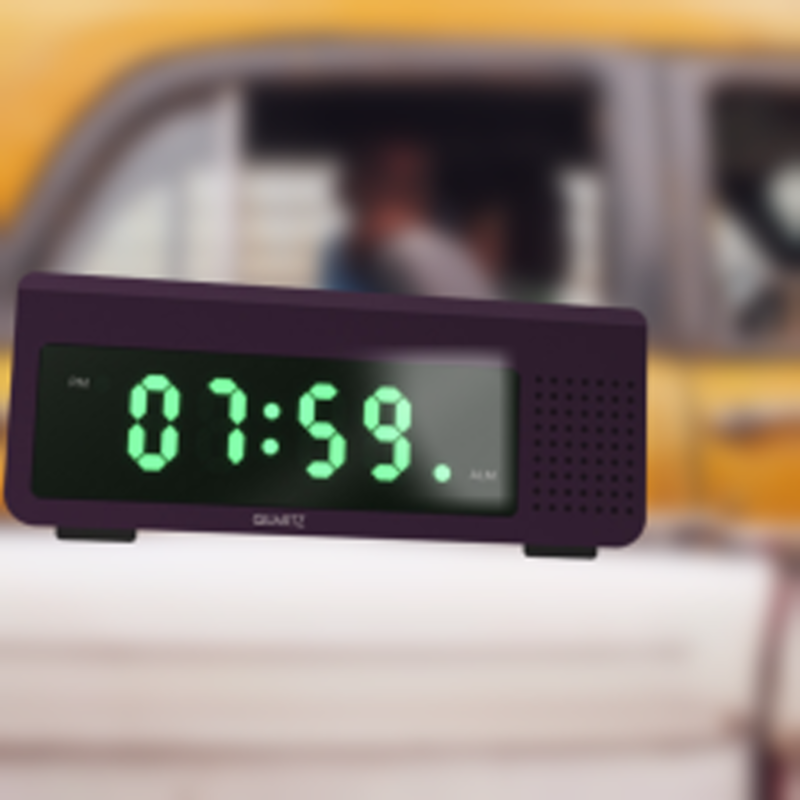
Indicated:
7.59
